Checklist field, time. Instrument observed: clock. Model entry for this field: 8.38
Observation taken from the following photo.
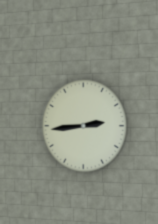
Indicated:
2.44
